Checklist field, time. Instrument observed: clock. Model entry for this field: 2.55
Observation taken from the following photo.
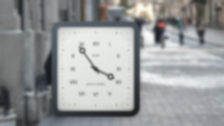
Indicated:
3.54
